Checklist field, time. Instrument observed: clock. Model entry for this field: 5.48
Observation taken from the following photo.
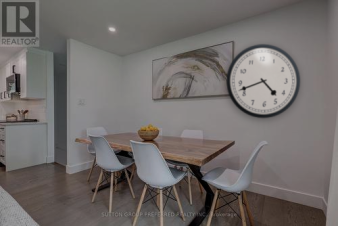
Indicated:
4.42
